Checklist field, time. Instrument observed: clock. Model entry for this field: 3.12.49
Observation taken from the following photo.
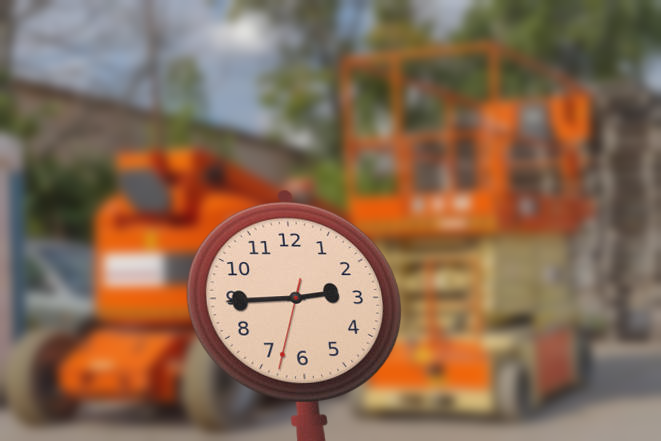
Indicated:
2.44.33
